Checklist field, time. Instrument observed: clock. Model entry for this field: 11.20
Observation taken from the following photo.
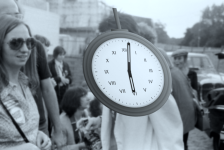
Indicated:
6.02
